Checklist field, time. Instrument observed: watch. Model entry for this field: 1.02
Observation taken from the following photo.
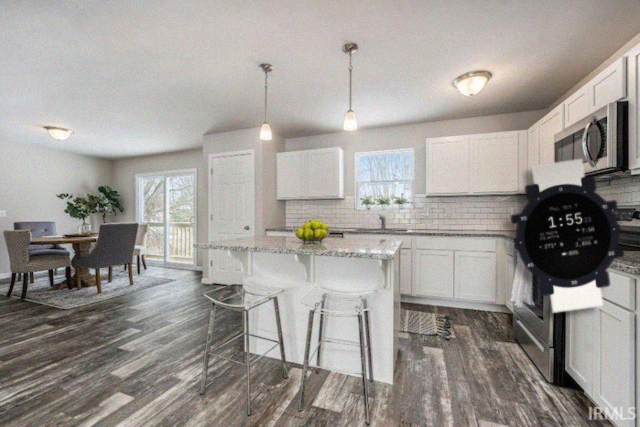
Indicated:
1.55
